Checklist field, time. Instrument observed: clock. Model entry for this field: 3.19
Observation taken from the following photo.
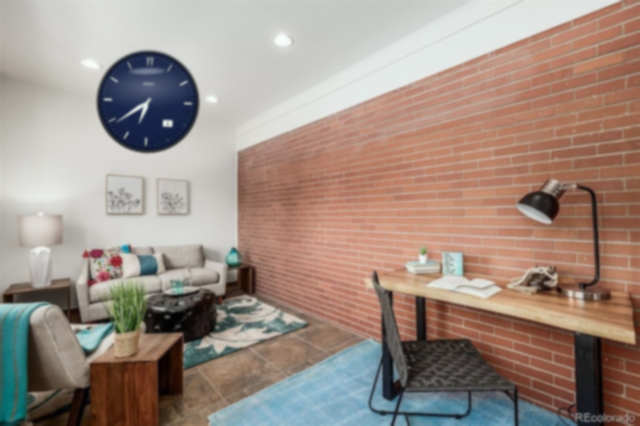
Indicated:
6.39
